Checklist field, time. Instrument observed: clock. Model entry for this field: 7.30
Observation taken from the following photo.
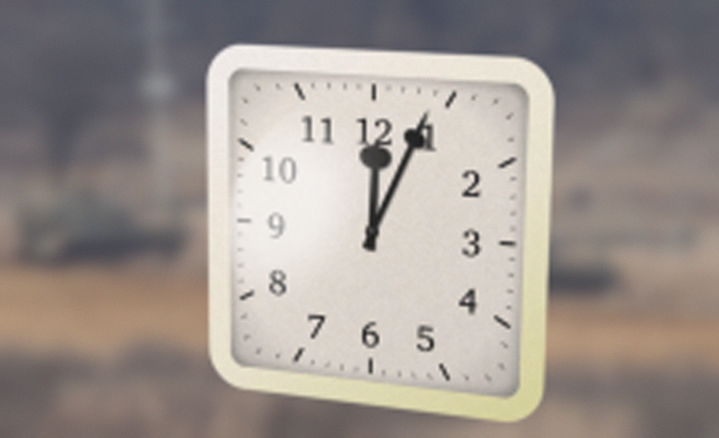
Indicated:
12.04
